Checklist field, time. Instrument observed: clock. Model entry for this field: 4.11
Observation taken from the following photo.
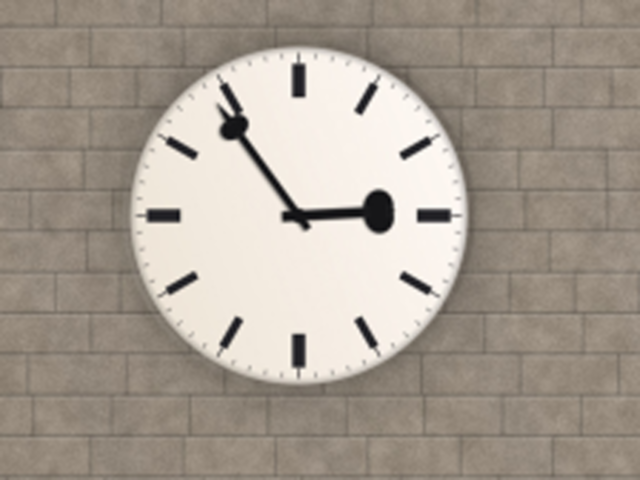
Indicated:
2.54
